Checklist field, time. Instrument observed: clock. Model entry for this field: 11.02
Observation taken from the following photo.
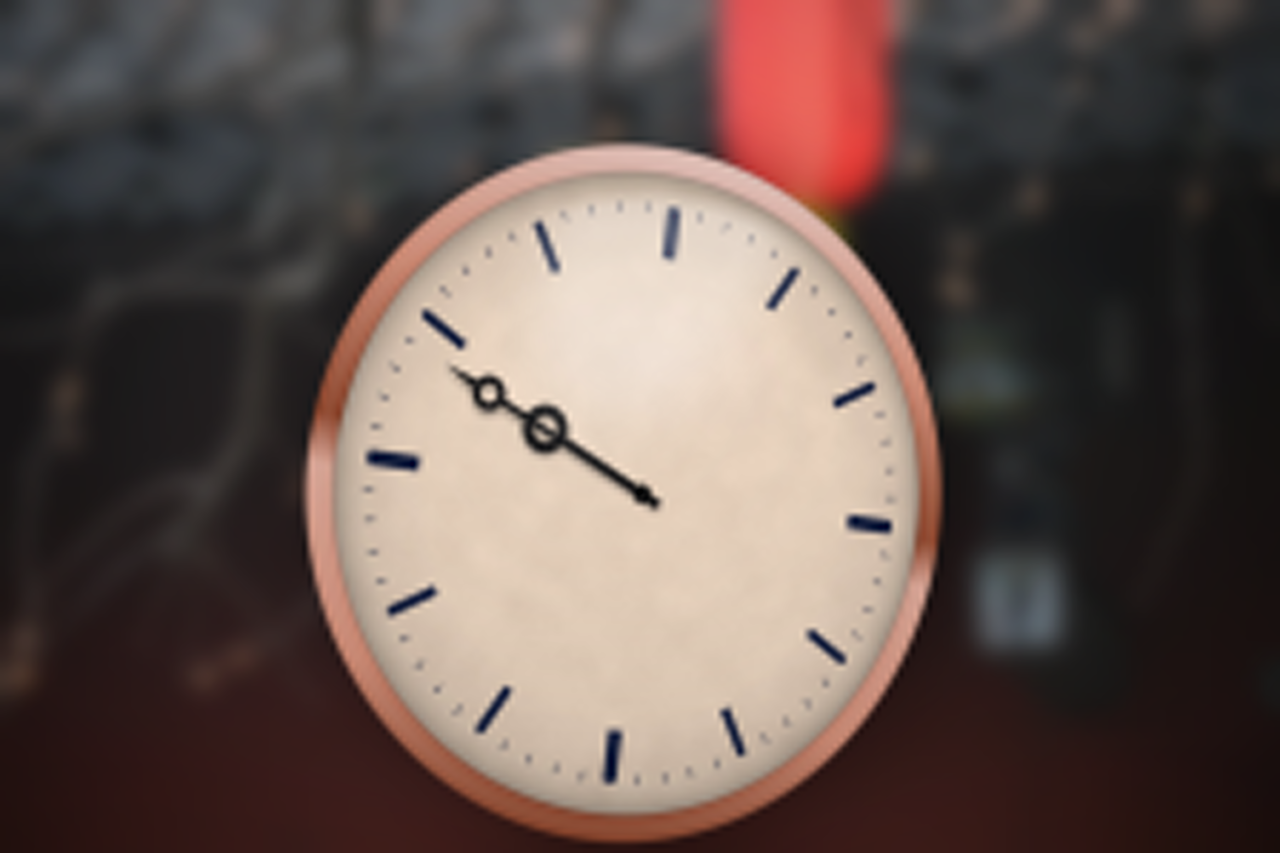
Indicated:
9.49
